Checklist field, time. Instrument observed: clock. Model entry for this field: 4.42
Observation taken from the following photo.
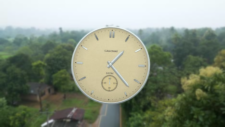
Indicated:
1.23
